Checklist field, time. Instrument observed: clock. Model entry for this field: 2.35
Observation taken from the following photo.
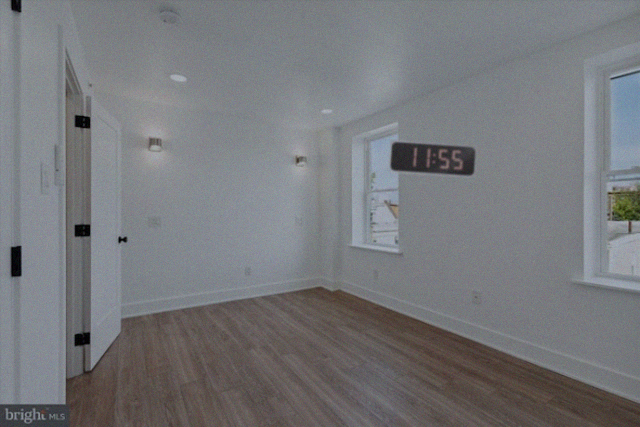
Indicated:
11.55
